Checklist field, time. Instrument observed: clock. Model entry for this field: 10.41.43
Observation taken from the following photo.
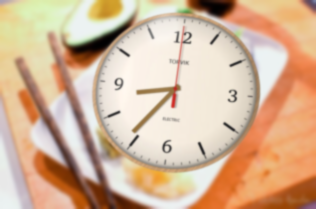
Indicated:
8.36.00
